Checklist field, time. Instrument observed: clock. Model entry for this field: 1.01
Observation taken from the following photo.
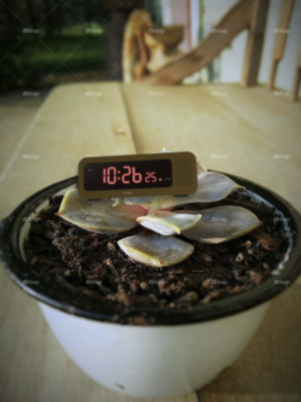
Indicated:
10.26
